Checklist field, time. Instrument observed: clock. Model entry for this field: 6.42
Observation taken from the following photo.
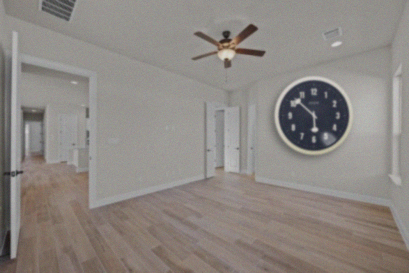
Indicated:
5.52
